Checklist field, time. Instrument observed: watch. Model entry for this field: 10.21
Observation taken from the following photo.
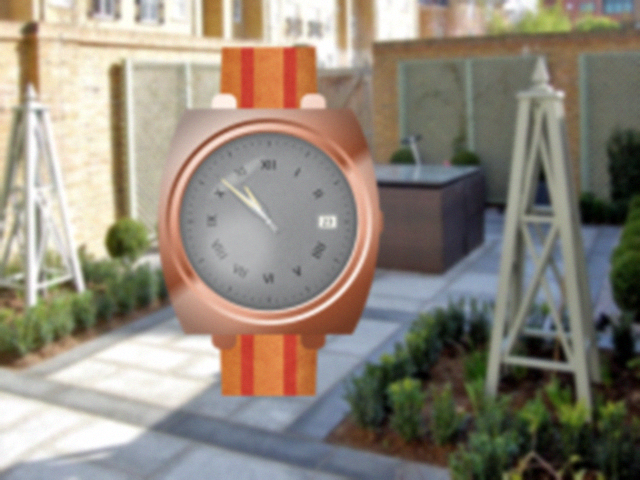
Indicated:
10.52
